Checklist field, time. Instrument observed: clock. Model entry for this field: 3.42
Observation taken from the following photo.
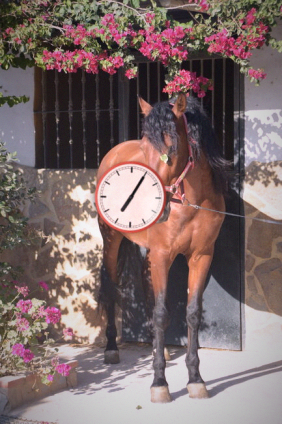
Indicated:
7.05
